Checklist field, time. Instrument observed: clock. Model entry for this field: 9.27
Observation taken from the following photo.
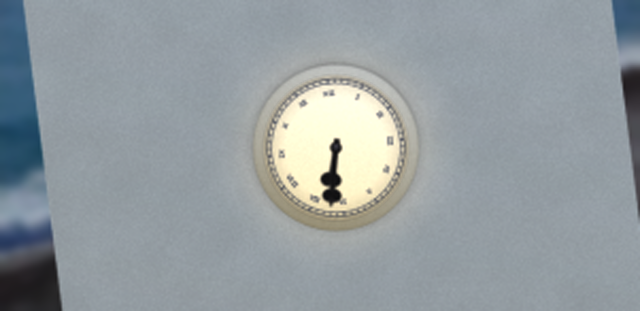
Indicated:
6.32
